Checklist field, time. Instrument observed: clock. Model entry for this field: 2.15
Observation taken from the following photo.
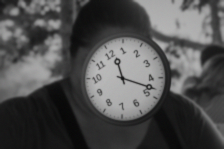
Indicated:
12.23
